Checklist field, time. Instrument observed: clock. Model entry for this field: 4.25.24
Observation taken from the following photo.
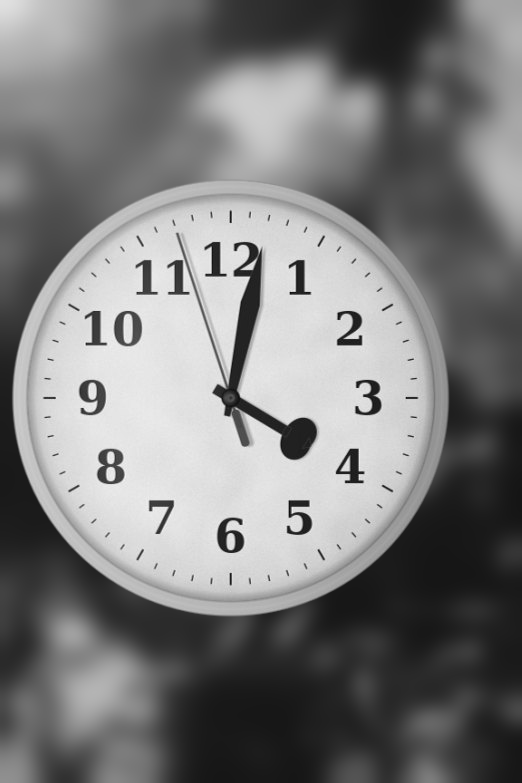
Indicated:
4.01.57
